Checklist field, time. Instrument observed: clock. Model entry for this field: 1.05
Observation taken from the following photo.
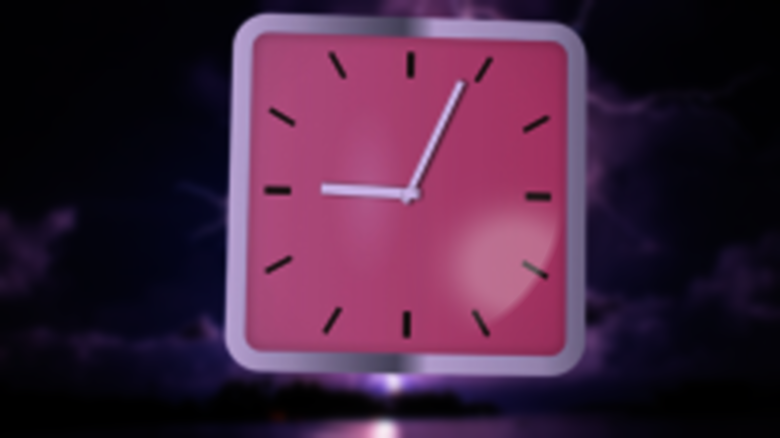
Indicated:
9.04
